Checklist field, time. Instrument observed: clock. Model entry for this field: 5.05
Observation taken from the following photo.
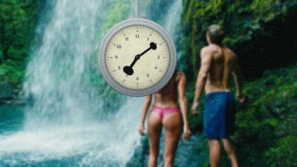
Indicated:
7.09
